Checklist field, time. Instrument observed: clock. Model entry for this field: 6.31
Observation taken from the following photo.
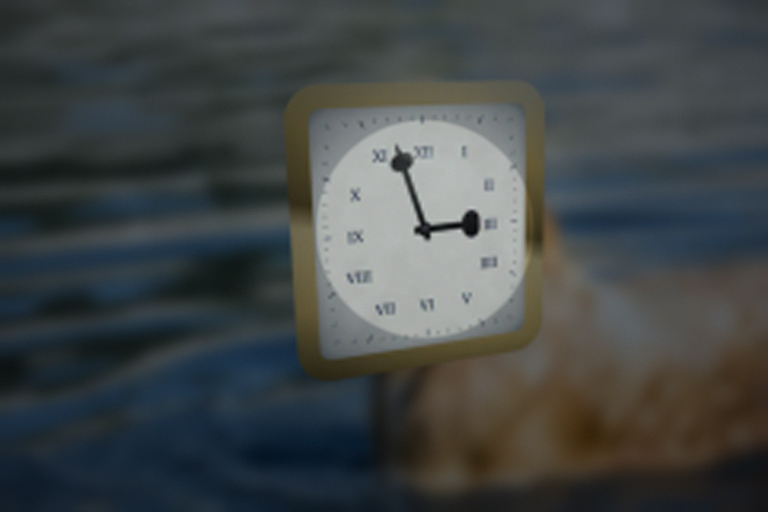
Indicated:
2.57
